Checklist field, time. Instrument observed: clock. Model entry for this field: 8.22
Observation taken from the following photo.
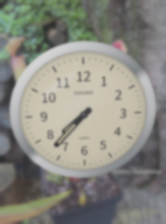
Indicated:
7.37
